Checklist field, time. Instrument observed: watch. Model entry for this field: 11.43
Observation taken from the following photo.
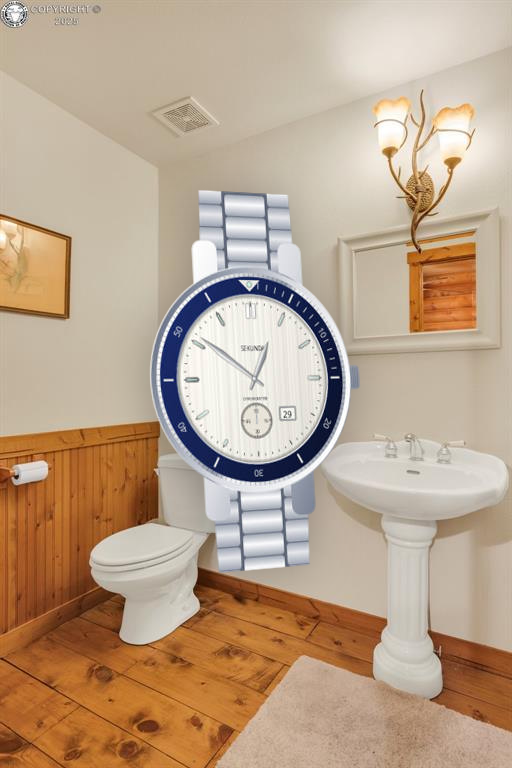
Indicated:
12.51
